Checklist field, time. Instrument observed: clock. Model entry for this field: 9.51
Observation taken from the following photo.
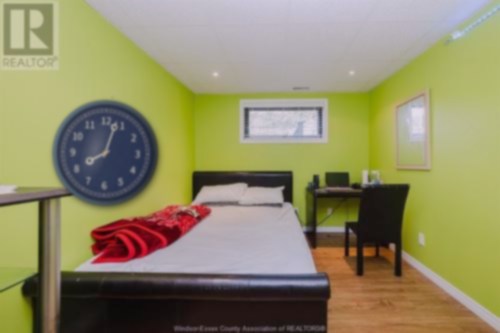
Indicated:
8.03
